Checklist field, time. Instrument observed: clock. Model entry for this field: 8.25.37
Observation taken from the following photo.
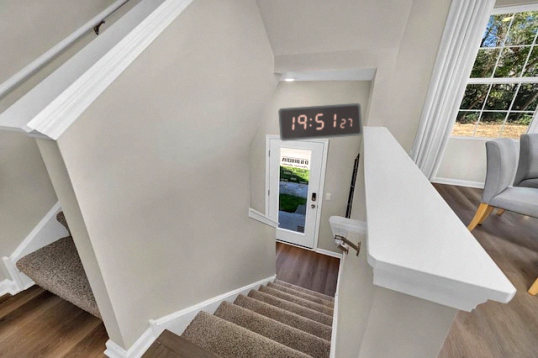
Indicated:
19.51.27
